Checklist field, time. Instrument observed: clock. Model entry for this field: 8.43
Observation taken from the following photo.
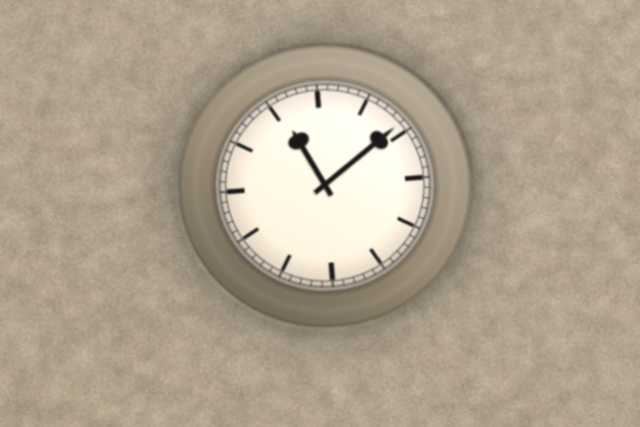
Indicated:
11.09
